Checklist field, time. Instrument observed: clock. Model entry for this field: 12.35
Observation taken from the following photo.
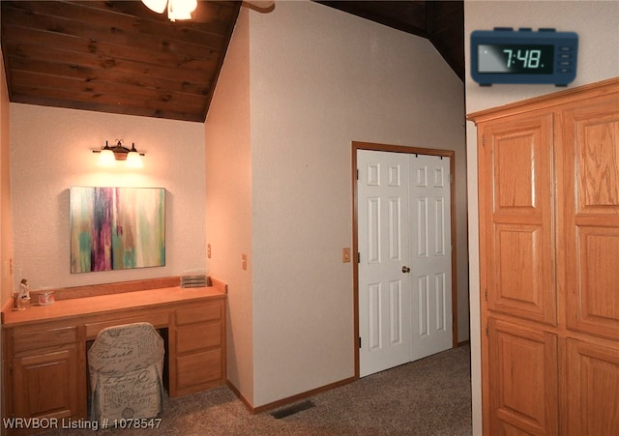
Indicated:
7.48
